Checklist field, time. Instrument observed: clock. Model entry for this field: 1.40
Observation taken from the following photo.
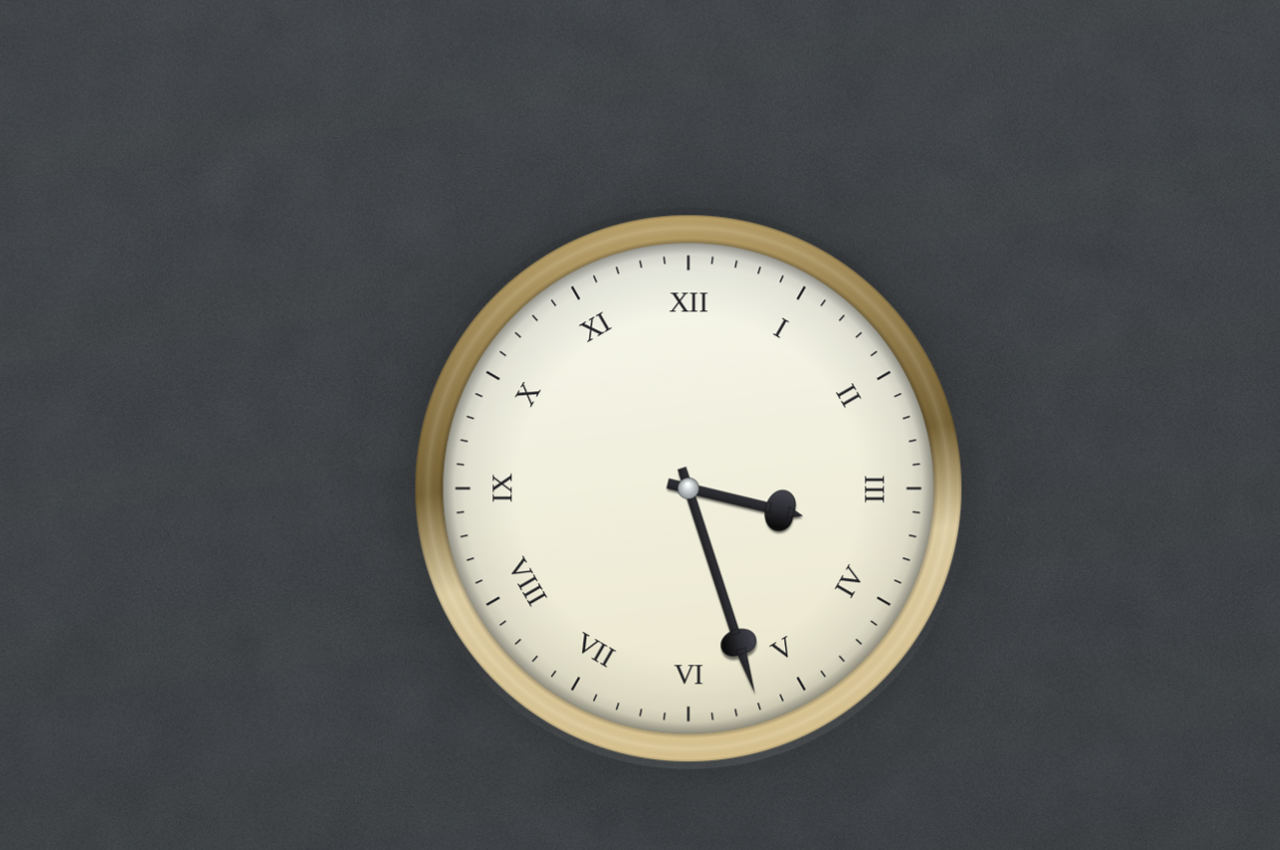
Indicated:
3.27
